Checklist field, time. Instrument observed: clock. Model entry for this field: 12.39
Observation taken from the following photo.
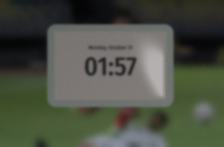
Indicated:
1.57
